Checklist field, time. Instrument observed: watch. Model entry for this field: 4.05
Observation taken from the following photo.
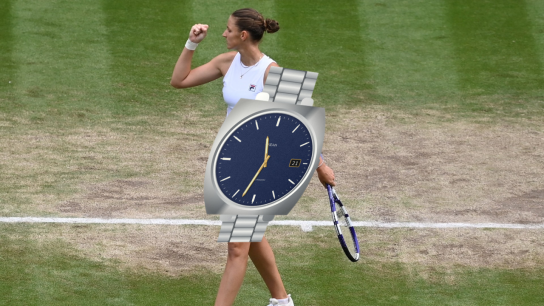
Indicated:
11.33
